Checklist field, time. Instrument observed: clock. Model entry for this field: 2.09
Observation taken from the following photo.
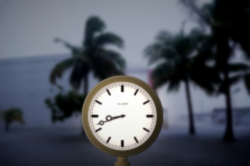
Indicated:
8.42
